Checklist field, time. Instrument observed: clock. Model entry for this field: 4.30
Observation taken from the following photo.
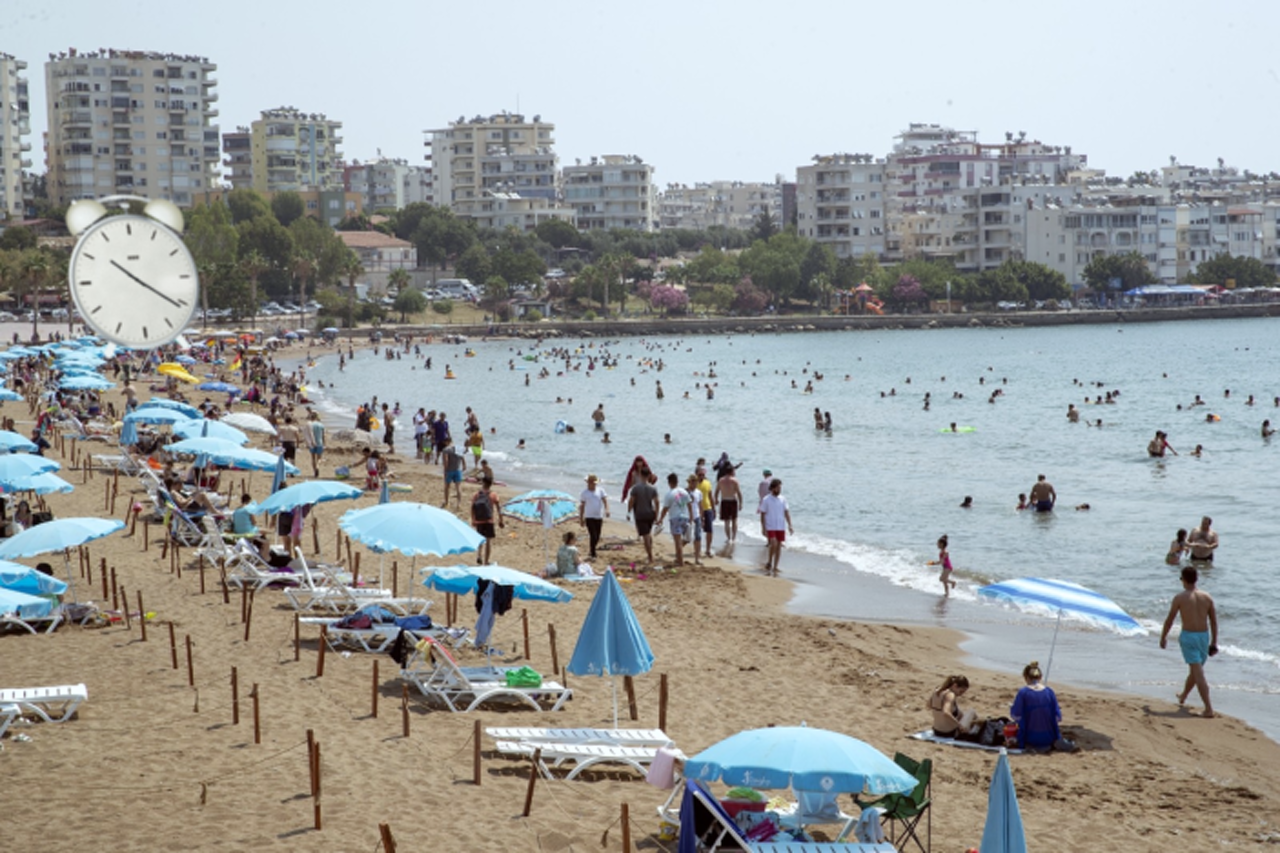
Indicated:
10.21
